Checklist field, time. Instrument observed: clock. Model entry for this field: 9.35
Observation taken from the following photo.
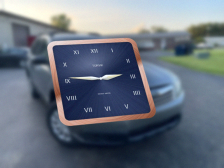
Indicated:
2.46
